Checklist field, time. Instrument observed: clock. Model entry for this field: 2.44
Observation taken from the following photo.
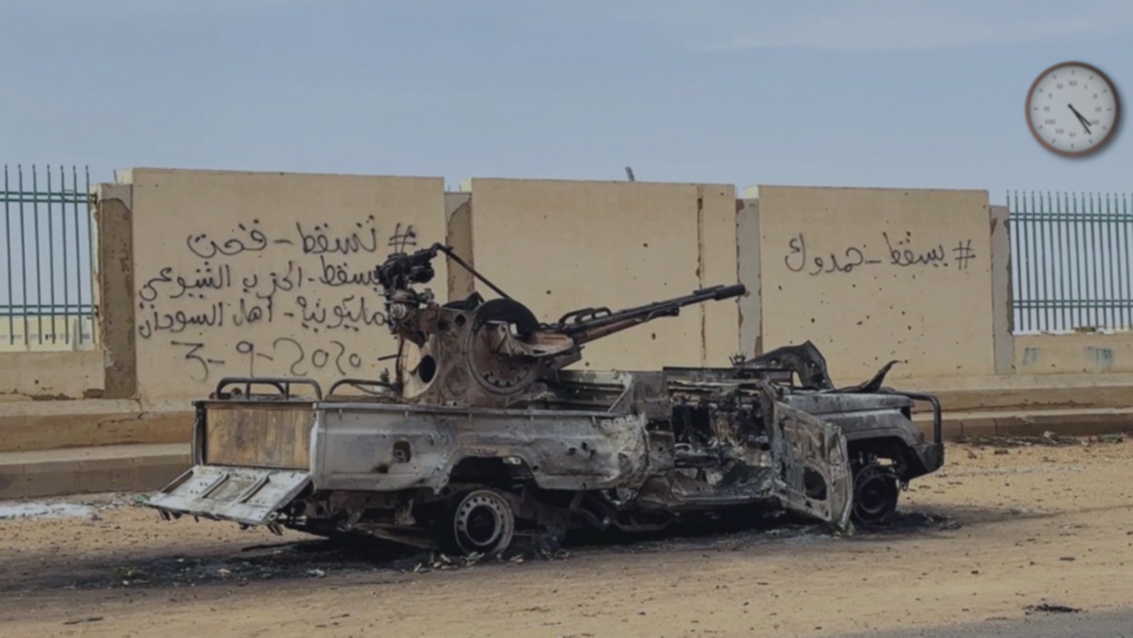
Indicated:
4.24
